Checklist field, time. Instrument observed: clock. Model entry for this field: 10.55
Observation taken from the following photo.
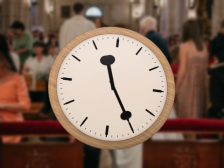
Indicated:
11.25
